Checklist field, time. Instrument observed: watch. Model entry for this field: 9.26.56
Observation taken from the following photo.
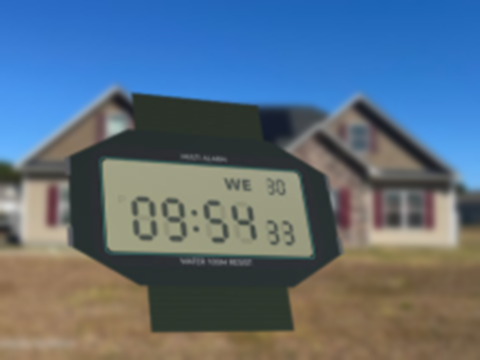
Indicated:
9.54.33
